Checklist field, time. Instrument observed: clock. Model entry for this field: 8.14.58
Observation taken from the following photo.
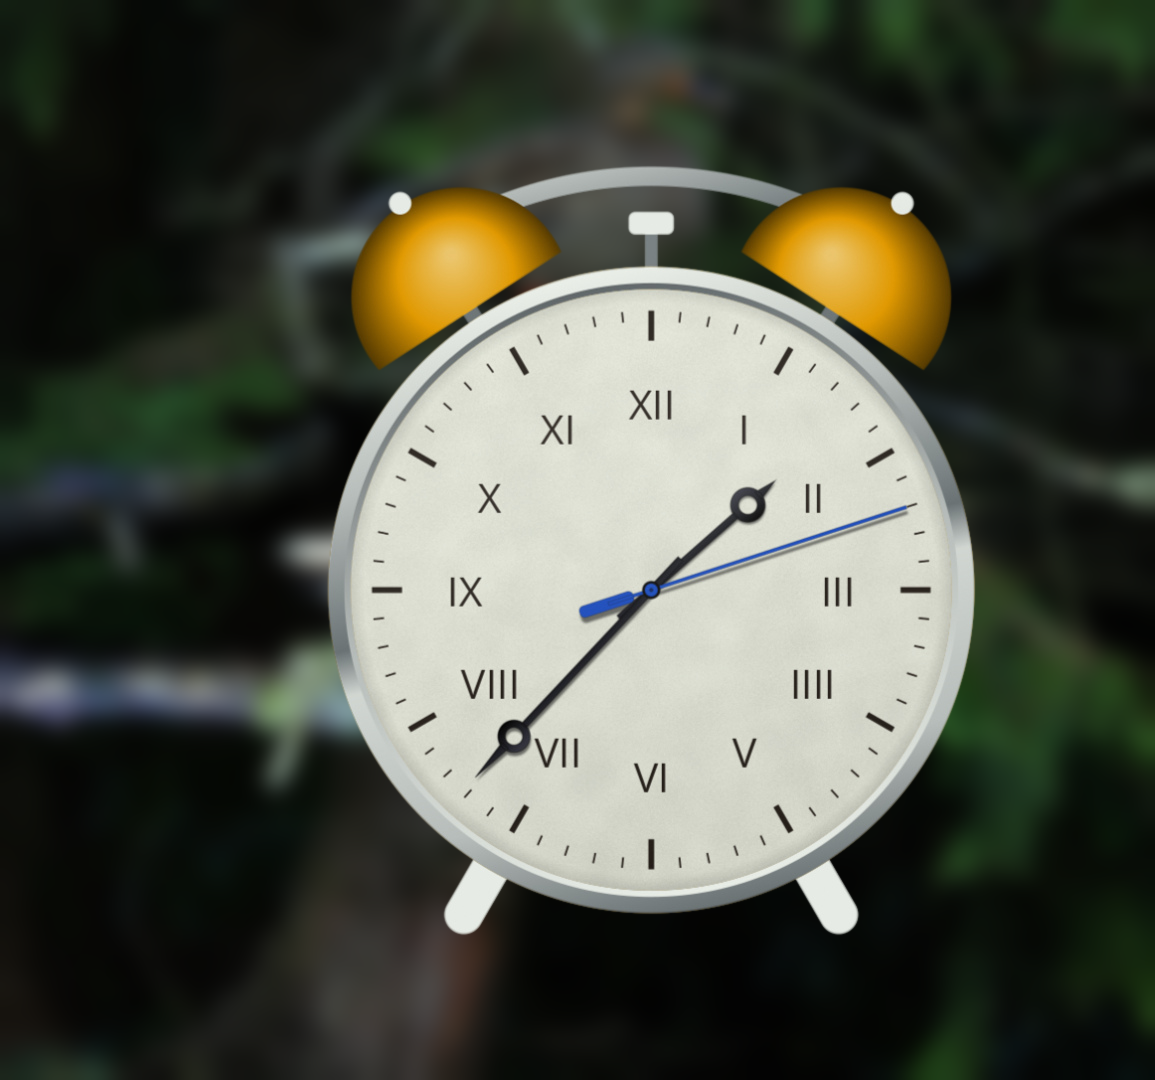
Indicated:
1.37.12
